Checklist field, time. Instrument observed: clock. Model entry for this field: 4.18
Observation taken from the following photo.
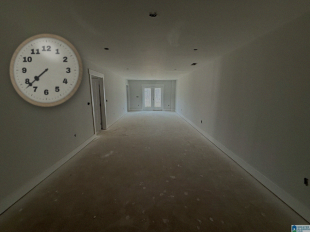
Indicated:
7.38
